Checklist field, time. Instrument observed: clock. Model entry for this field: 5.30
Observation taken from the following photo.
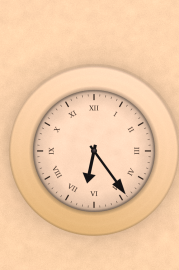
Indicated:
6.24
